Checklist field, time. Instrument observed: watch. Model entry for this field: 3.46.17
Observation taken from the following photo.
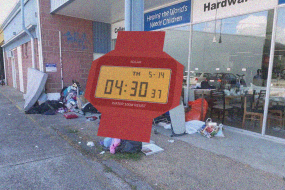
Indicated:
4.30.37
